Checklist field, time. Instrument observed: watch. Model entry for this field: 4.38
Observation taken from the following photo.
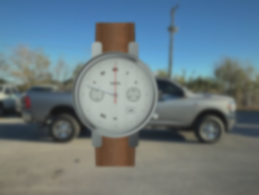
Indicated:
9.48
